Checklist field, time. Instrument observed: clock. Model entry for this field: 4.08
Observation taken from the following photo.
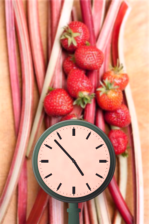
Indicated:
4.53
